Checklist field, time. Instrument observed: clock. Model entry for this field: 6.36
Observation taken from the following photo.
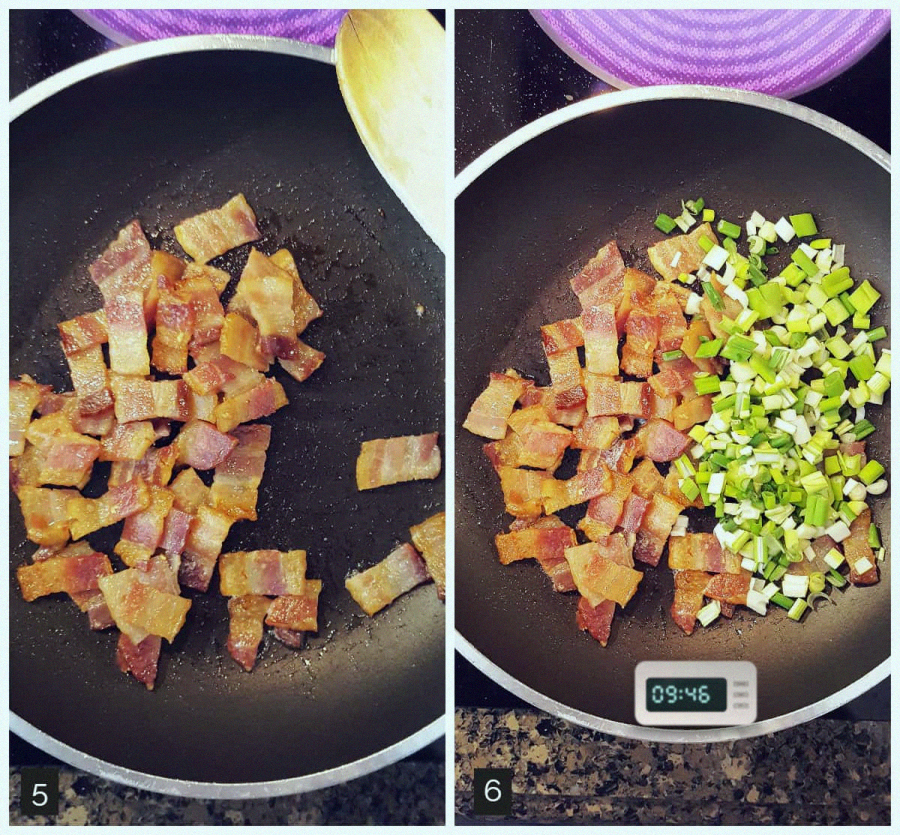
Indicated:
9.46
